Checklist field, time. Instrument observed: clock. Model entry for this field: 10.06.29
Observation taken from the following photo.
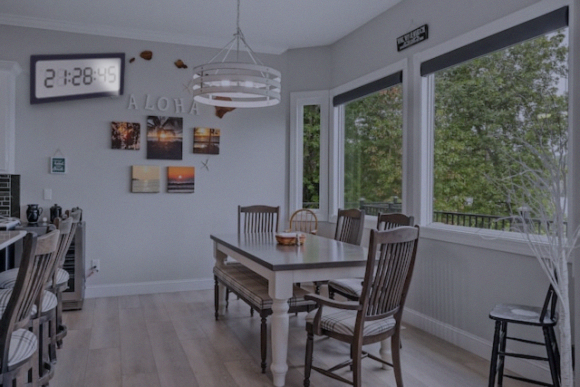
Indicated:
21.28.45
